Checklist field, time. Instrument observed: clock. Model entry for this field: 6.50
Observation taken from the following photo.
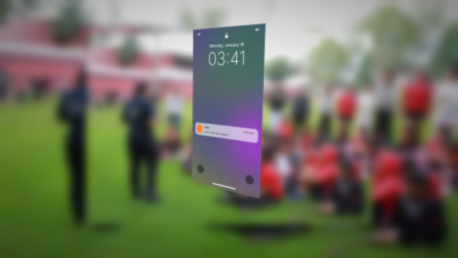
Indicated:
3.41
